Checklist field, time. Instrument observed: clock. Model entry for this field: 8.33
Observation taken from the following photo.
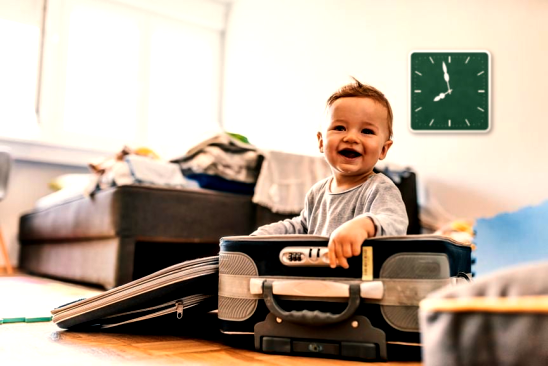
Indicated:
7.58
